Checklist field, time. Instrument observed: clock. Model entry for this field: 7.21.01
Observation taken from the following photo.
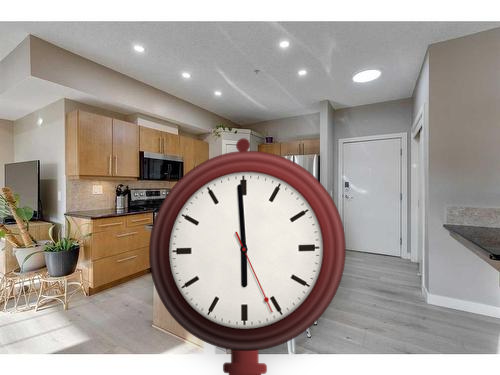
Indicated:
5.59.26
